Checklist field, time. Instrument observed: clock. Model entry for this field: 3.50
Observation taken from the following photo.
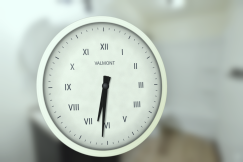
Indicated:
6.31
